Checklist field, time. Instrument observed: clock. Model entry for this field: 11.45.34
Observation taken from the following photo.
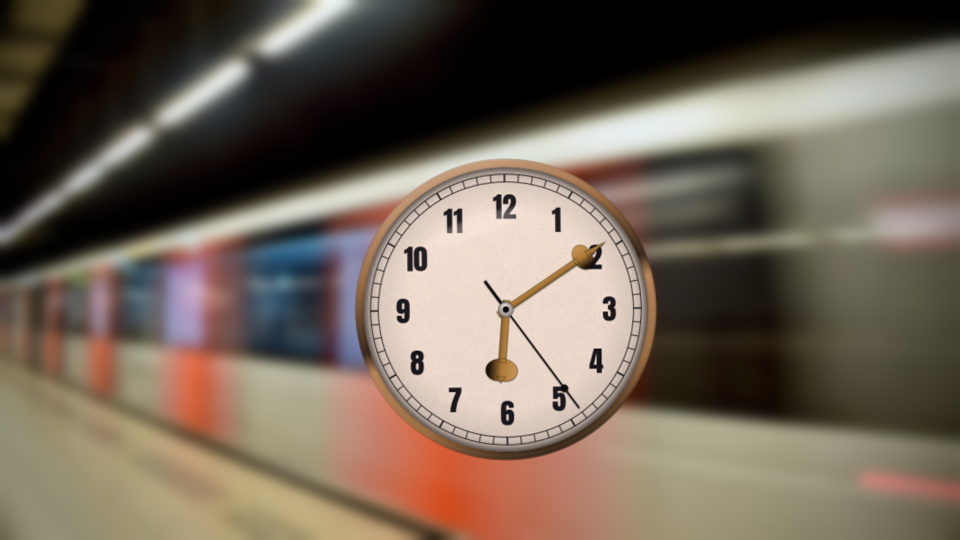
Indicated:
6.09.24
